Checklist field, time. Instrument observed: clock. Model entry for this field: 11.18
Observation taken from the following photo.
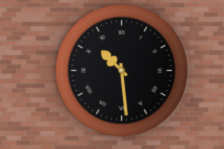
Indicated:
10.29
